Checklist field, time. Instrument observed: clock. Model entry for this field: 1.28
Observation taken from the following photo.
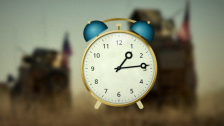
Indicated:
1.14
